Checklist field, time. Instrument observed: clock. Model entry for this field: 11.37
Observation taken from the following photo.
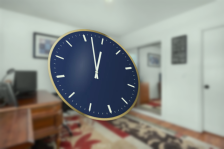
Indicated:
1.02
